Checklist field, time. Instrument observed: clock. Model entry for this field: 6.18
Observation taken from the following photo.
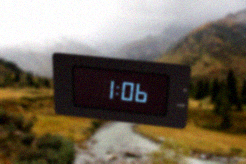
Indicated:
1.06
